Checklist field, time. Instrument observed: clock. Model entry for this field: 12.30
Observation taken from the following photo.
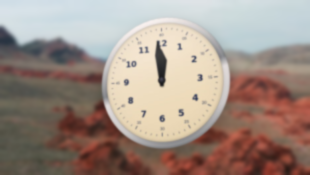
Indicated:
11.59
